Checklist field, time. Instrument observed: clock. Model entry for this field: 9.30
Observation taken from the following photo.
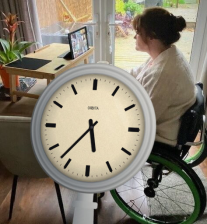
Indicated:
5.37
